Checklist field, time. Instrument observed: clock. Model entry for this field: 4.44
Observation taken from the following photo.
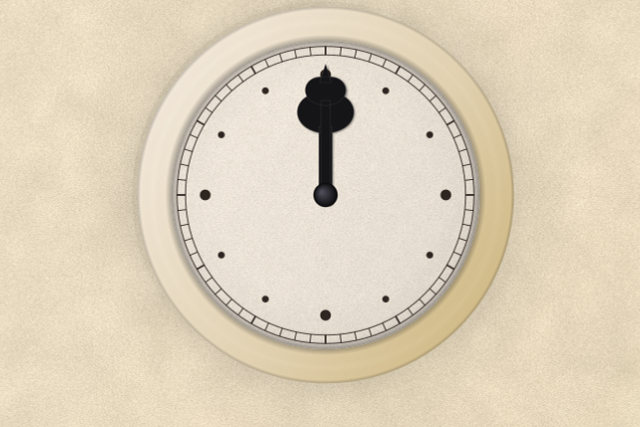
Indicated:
12.00
